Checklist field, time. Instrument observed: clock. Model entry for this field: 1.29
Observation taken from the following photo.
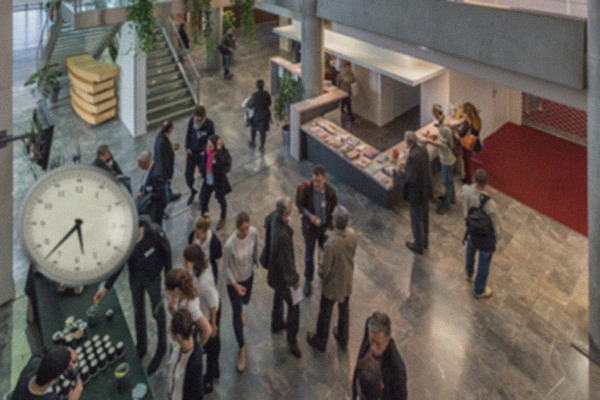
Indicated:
5.37
